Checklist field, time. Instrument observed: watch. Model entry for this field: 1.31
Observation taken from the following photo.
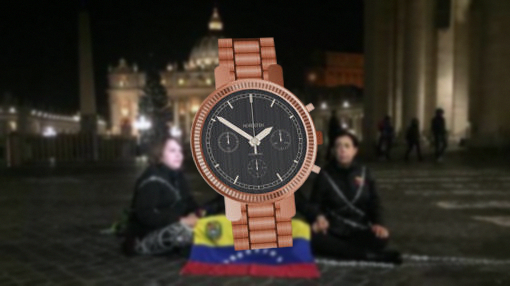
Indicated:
1.51
